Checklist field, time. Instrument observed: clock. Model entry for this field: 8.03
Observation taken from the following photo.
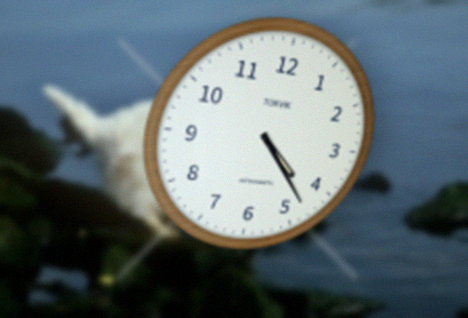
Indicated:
4.23
